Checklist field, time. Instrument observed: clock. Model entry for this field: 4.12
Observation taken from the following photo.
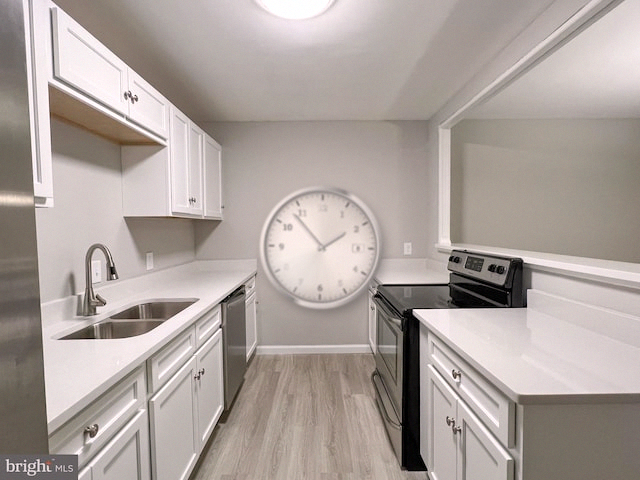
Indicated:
1.53
